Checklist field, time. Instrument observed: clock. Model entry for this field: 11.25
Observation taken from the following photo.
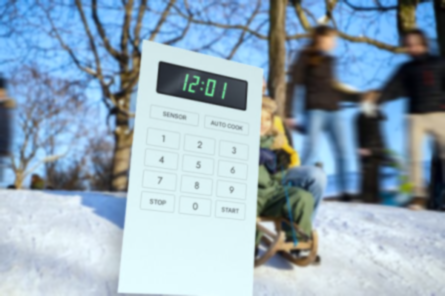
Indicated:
12.01
